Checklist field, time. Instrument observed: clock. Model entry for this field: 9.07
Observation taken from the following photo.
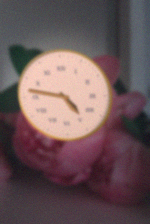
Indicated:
4.47
